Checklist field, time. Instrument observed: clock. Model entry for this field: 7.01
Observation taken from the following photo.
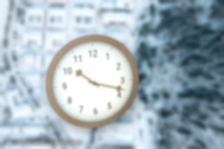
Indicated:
10.18
